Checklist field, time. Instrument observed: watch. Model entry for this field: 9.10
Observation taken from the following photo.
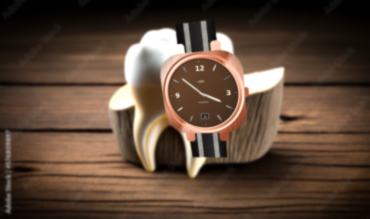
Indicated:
3.52
